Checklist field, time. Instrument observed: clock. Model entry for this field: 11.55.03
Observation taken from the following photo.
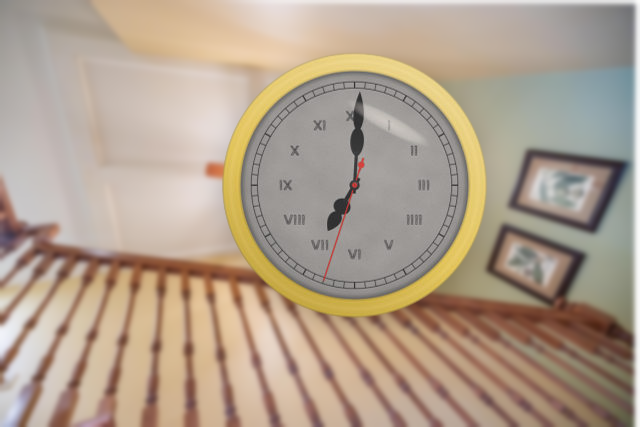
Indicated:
7.00.33
